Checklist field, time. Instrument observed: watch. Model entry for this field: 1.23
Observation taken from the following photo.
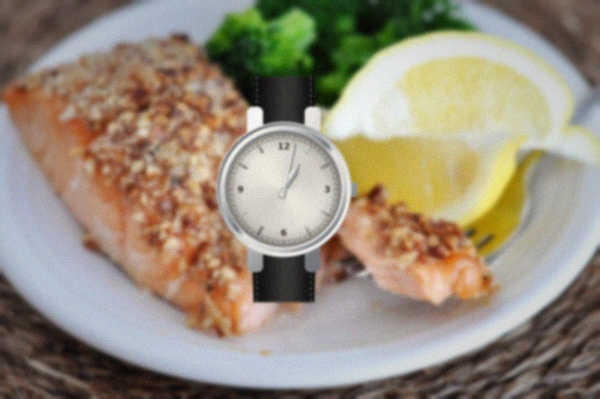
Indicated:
1.02
